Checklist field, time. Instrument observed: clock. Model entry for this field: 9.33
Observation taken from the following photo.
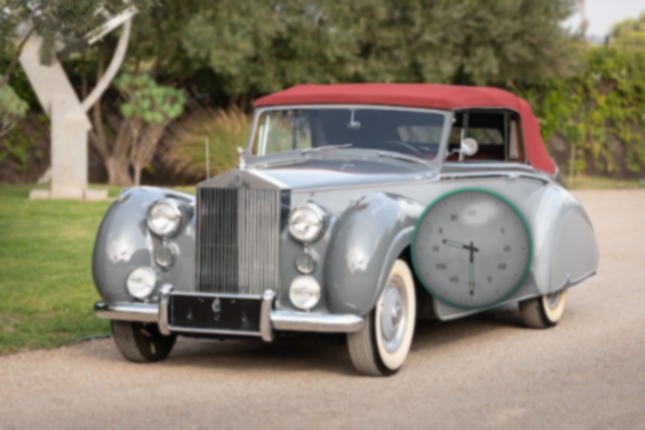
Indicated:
9.30
